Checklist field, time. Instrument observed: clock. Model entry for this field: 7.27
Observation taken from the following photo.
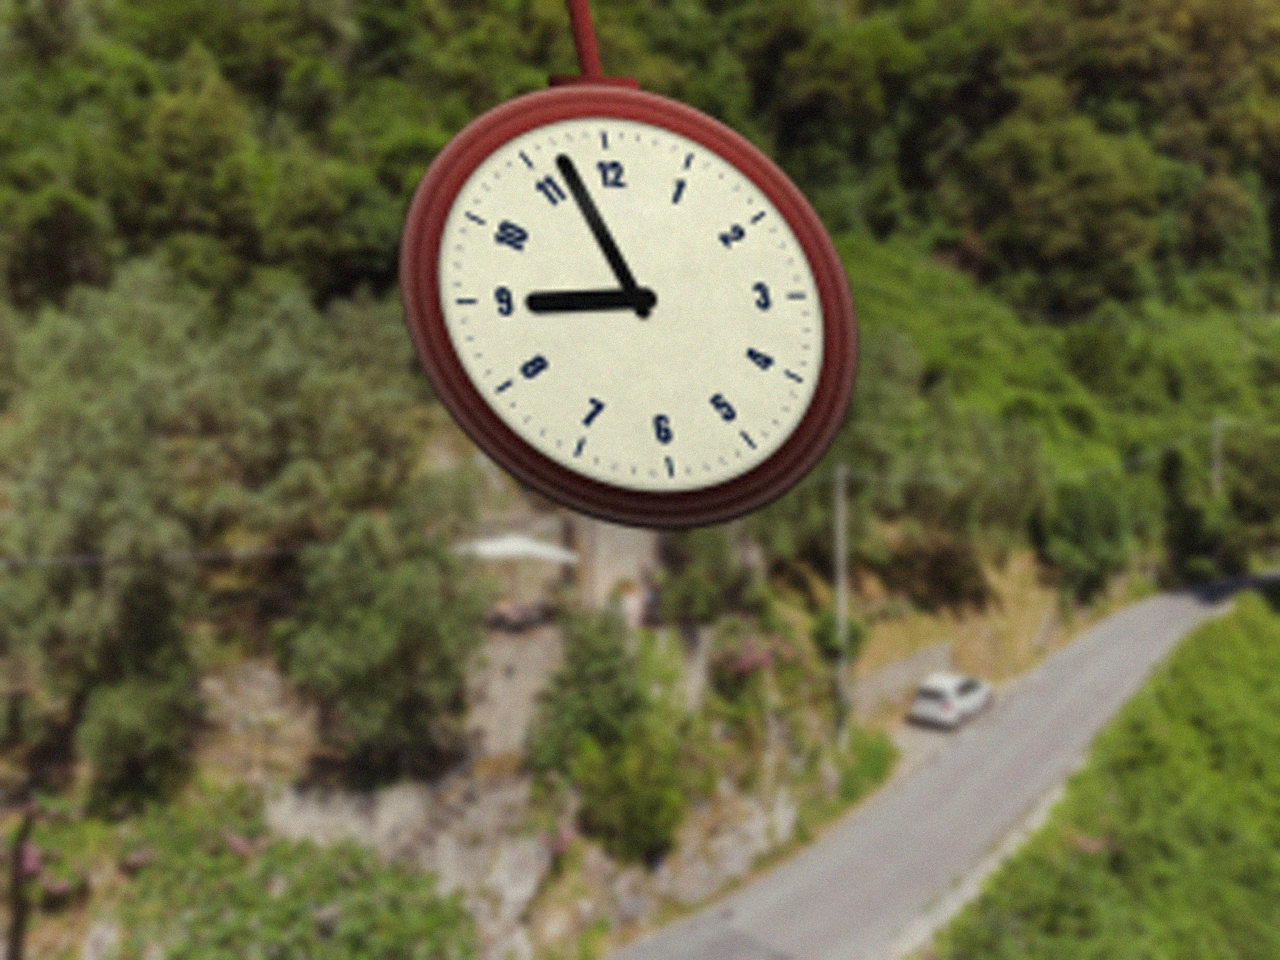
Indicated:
8.57
